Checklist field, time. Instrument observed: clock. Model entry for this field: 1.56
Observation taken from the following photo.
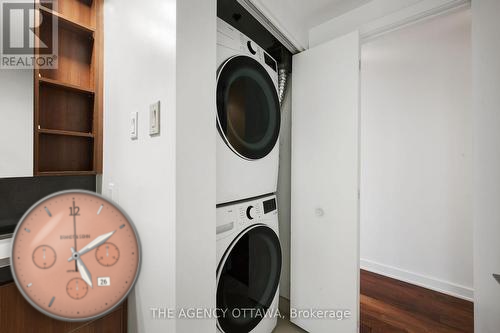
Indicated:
5.10
